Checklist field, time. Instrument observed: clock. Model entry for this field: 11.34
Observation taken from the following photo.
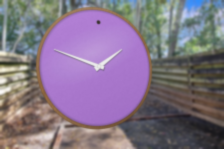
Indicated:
1.48
